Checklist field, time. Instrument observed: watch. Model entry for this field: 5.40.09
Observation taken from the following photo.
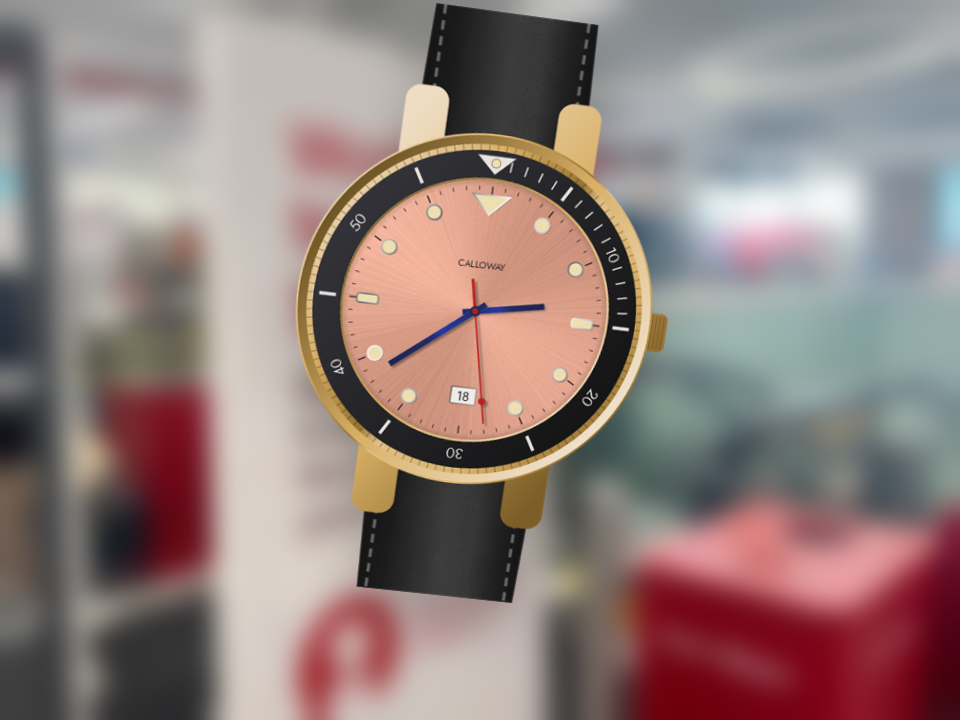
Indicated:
2.38.28
